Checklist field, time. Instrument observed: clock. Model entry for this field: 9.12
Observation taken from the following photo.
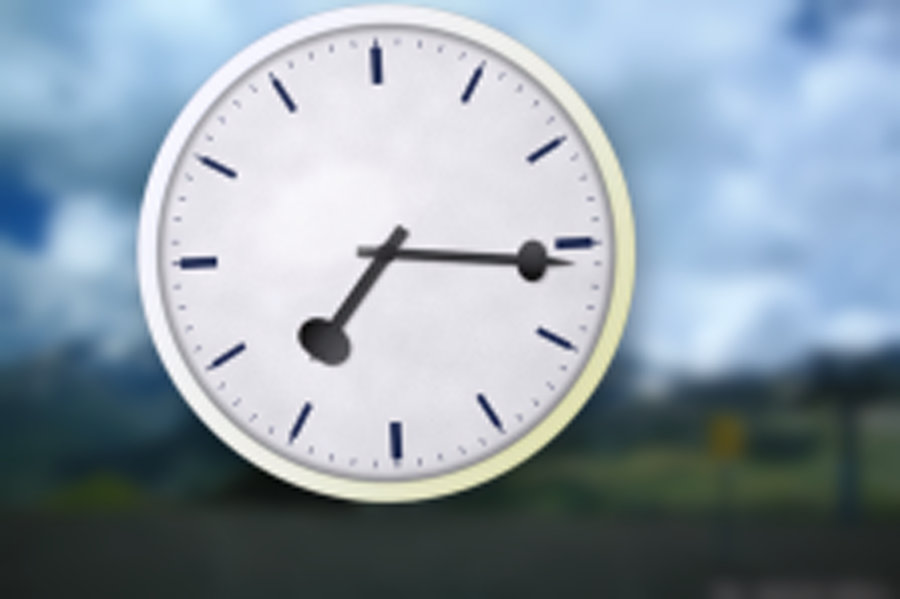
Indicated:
7.16
